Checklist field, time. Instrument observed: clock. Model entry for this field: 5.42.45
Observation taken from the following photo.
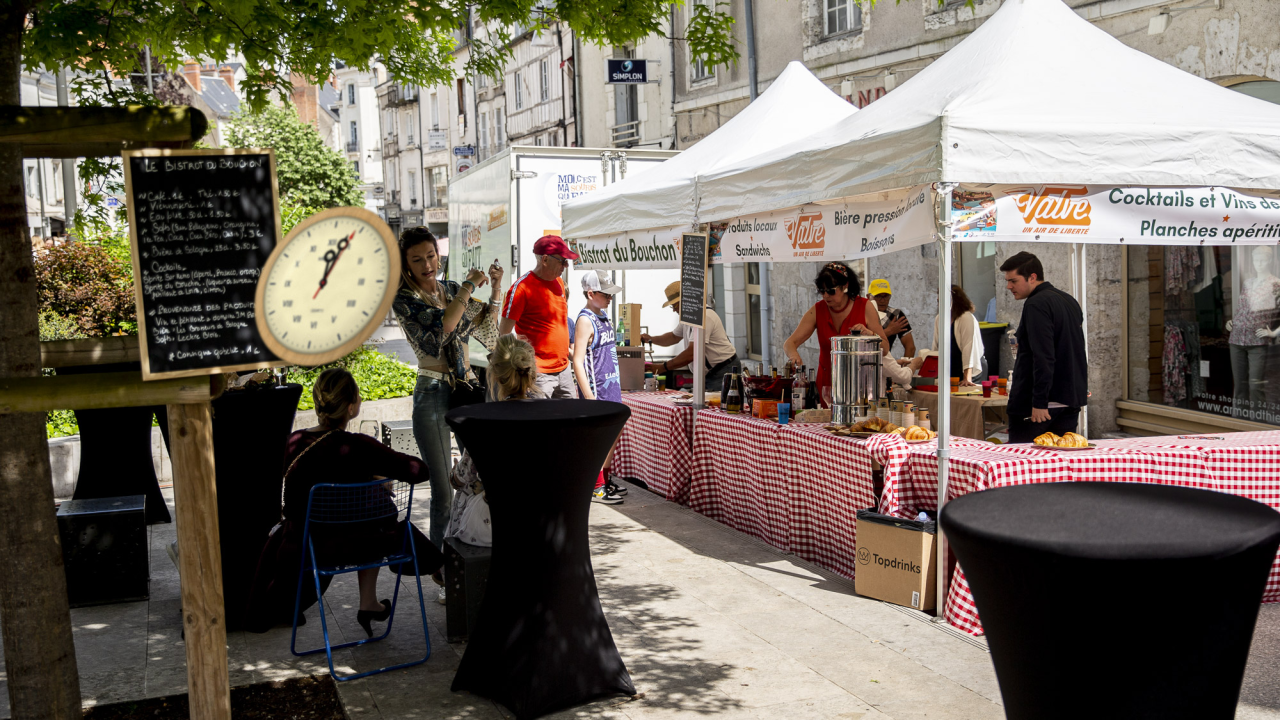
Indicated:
12.03.04
